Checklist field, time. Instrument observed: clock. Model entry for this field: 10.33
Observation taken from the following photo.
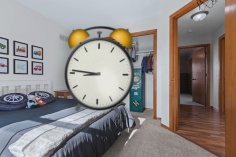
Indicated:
8.46
